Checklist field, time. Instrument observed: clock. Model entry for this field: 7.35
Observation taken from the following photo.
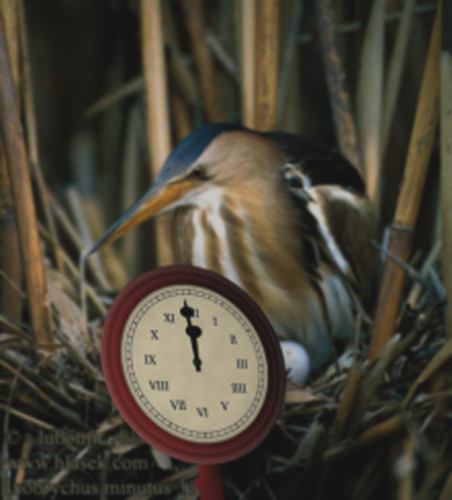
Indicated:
11.59
